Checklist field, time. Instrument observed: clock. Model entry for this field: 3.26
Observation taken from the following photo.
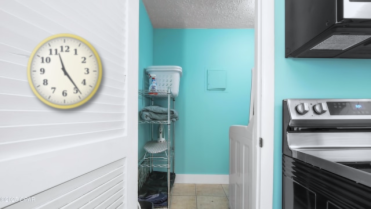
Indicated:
11.24
